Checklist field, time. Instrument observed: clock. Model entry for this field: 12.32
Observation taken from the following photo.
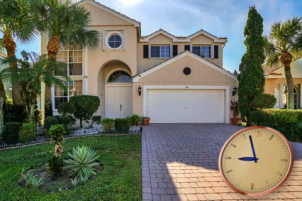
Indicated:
8.57
